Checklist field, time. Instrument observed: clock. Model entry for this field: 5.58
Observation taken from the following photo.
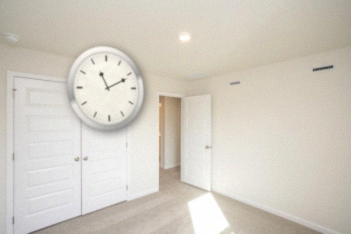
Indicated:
11.11
